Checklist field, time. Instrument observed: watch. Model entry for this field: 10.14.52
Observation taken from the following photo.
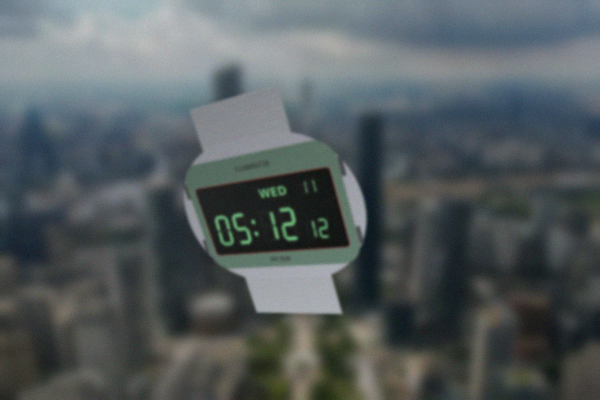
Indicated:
5.12.12
